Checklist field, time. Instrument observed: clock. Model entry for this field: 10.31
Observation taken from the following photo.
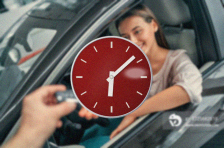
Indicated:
6.08
